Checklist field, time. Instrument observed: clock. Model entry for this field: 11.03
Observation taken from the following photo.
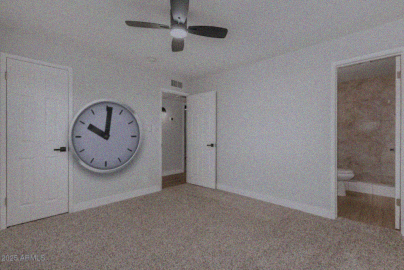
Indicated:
10.01
